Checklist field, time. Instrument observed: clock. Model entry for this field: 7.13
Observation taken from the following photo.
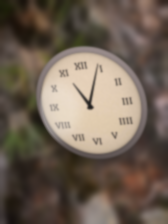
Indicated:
11.04
